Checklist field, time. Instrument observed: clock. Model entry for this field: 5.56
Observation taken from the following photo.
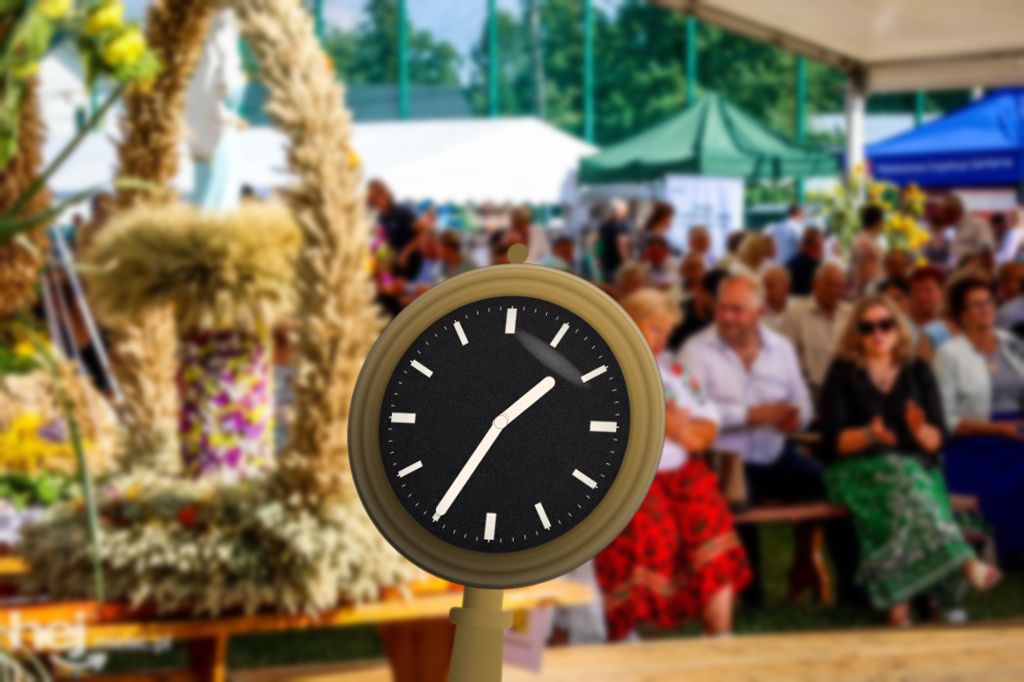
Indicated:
1.35
